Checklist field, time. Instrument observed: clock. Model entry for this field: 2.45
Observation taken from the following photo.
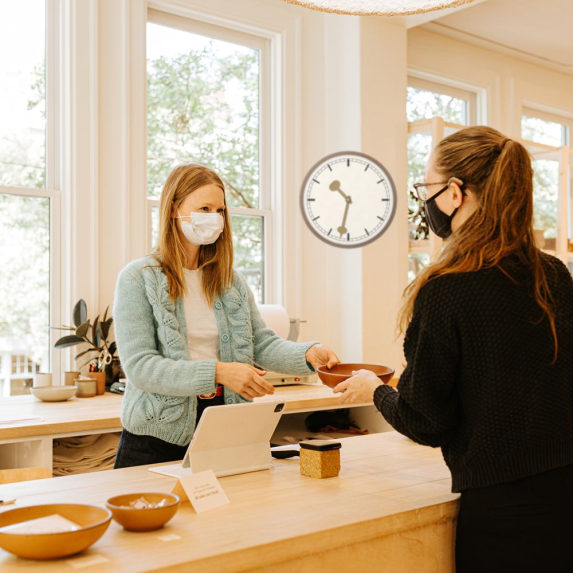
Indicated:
10.32
